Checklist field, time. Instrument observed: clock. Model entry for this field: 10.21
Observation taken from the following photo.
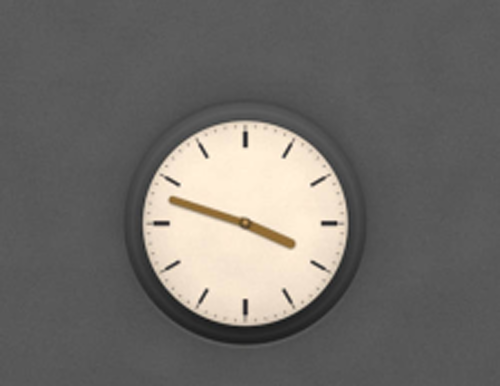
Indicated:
3.48
